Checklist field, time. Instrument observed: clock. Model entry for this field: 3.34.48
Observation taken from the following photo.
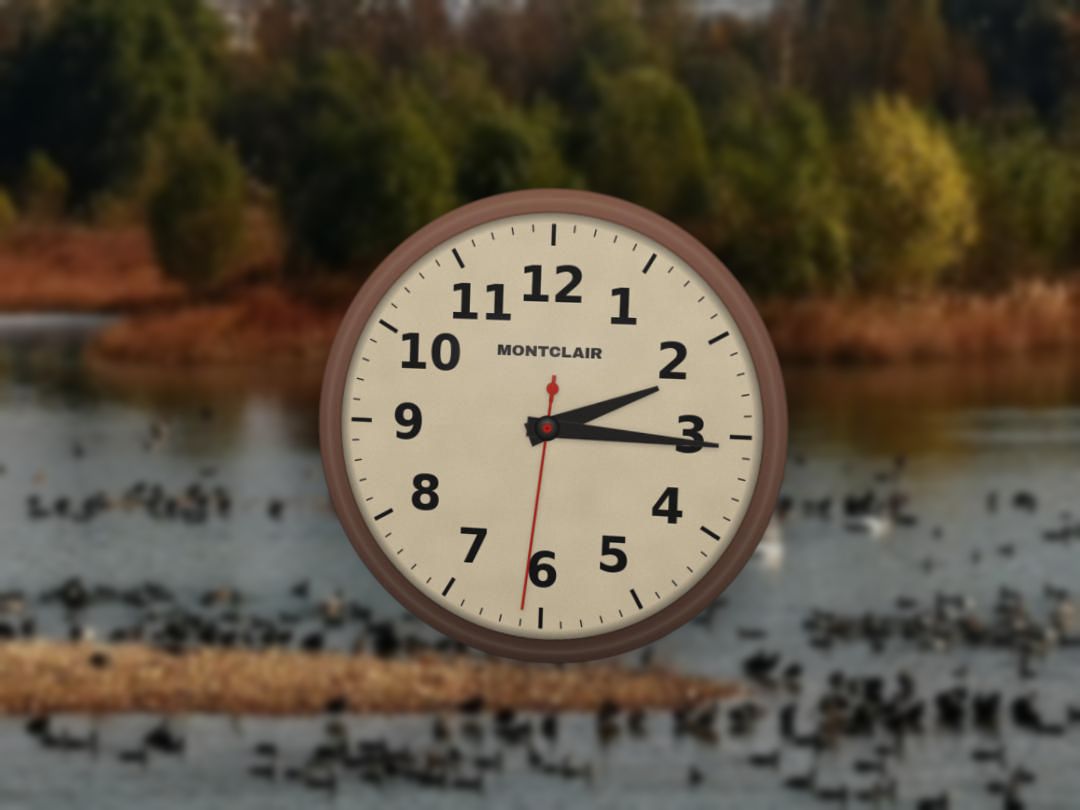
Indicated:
2.15.31
